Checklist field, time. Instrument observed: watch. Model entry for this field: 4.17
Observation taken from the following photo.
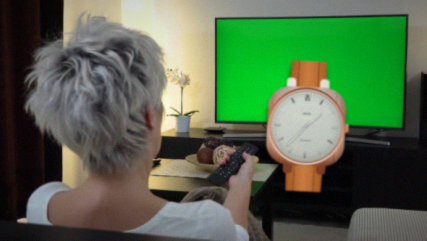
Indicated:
1.37
